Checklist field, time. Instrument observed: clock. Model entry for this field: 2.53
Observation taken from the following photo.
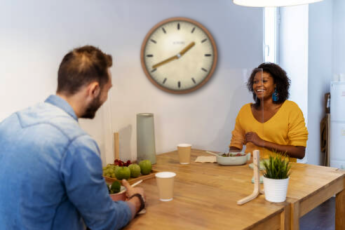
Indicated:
1.41
